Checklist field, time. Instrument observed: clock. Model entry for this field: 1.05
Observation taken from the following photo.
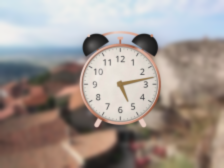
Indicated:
5.13
